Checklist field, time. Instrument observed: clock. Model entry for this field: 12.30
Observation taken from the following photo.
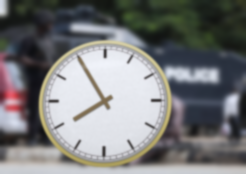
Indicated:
7.55
